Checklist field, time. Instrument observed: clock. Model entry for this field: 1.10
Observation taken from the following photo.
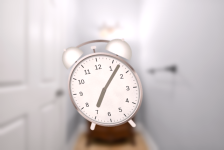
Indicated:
7.07
